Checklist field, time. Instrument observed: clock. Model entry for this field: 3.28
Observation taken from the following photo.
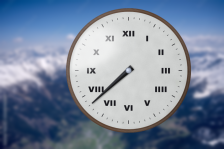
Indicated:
7.38
